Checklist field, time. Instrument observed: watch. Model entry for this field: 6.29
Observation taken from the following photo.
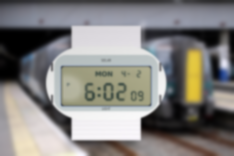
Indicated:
6.02
